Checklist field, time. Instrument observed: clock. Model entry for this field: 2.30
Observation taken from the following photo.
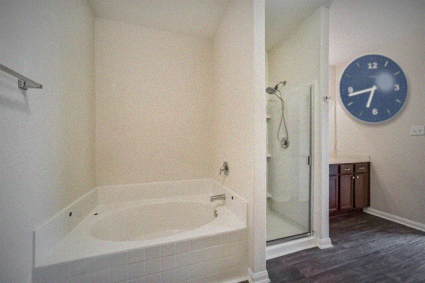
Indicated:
6.43
